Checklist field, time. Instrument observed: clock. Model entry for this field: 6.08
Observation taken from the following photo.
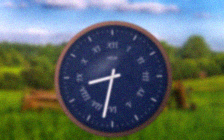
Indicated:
8.32
